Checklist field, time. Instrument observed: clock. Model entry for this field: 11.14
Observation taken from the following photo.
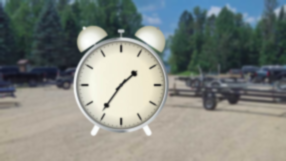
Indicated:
1.36
